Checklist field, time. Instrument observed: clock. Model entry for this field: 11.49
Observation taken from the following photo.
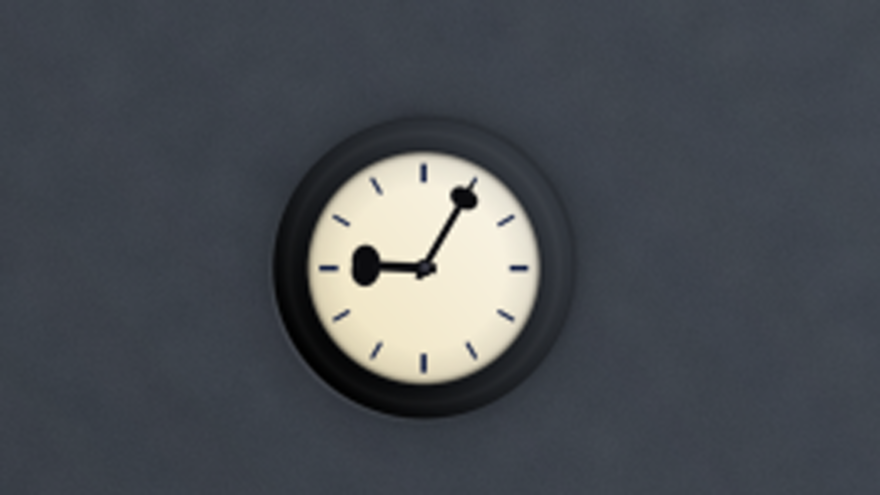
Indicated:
9.05
